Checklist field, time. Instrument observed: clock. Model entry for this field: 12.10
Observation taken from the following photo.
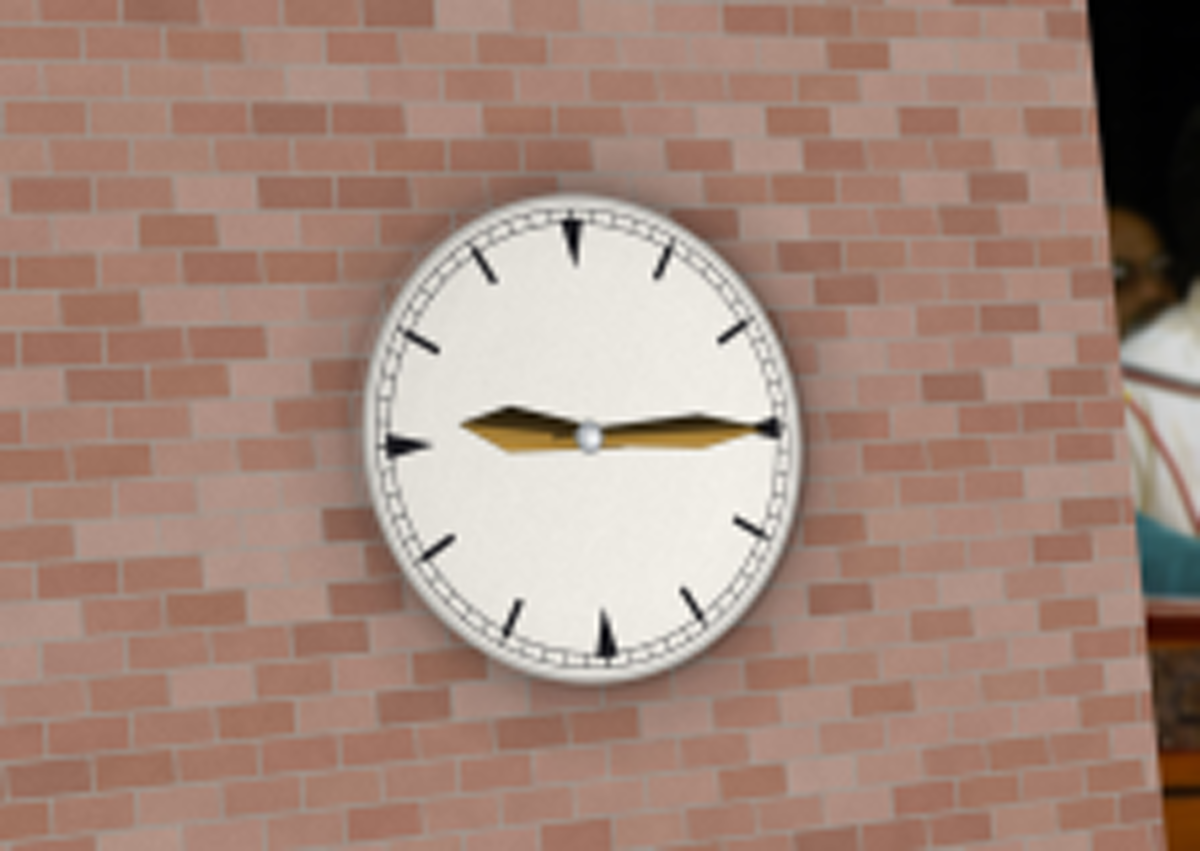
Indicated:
9.15
